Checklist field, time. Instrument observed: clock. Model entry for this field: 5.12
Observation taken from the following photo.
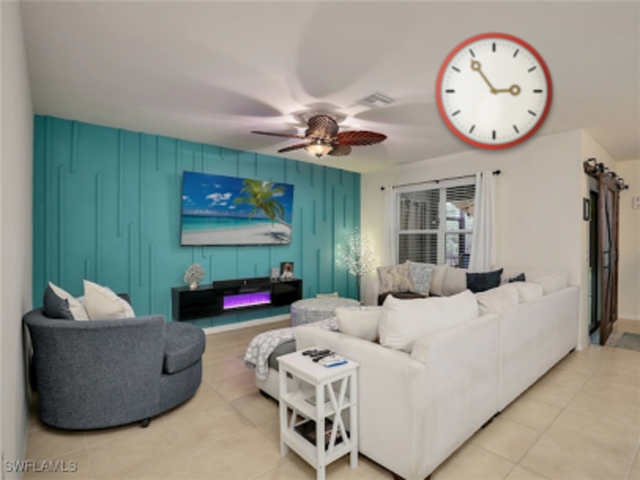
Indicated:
2.54
